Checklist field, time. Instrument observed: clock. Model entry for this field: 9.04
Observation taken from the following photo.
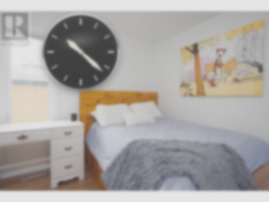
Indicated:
10.22
